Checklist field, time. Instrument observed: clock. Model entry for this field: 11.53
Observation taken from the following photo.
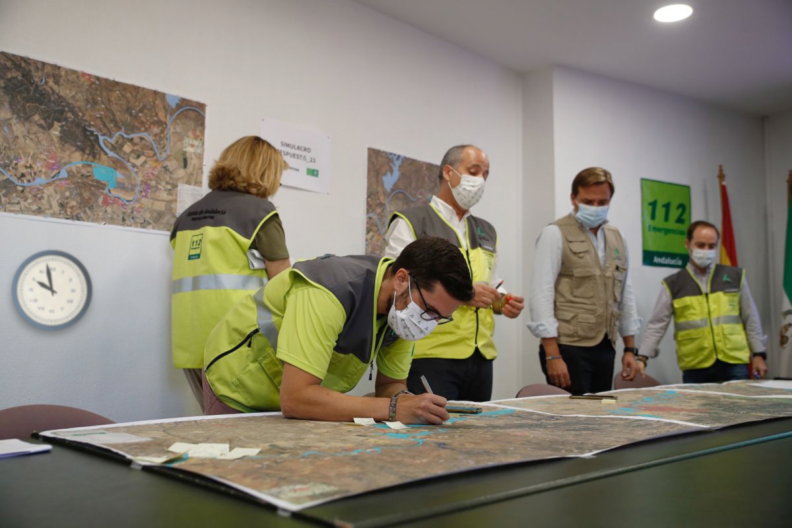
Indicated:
9.58
